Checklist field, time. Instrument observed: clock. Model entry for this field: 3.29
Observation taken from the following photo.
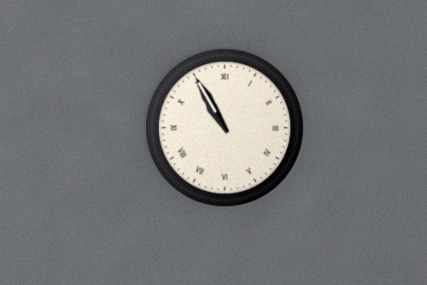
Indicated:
10.55
